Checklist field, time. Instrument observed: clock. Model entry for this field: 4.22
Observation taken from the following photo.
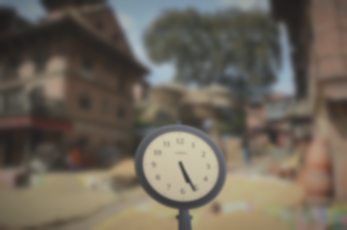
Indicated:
5.26
